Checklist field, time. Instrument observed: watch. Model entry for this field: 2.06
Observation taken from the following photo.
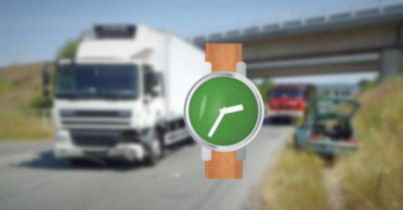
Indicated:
2.35
